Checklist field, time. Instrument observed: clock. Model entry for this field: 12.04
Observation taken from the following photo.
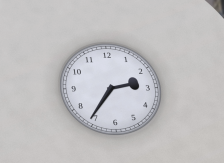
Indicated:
2.36
